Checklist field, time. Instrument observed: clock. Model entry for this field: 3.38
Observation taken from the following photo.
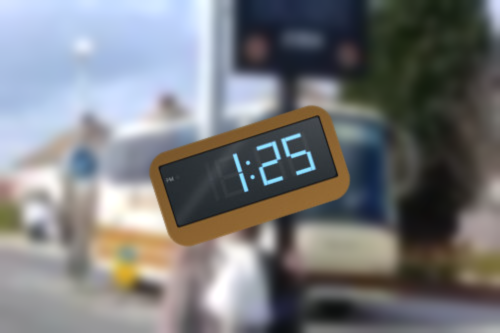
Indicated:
1.25
